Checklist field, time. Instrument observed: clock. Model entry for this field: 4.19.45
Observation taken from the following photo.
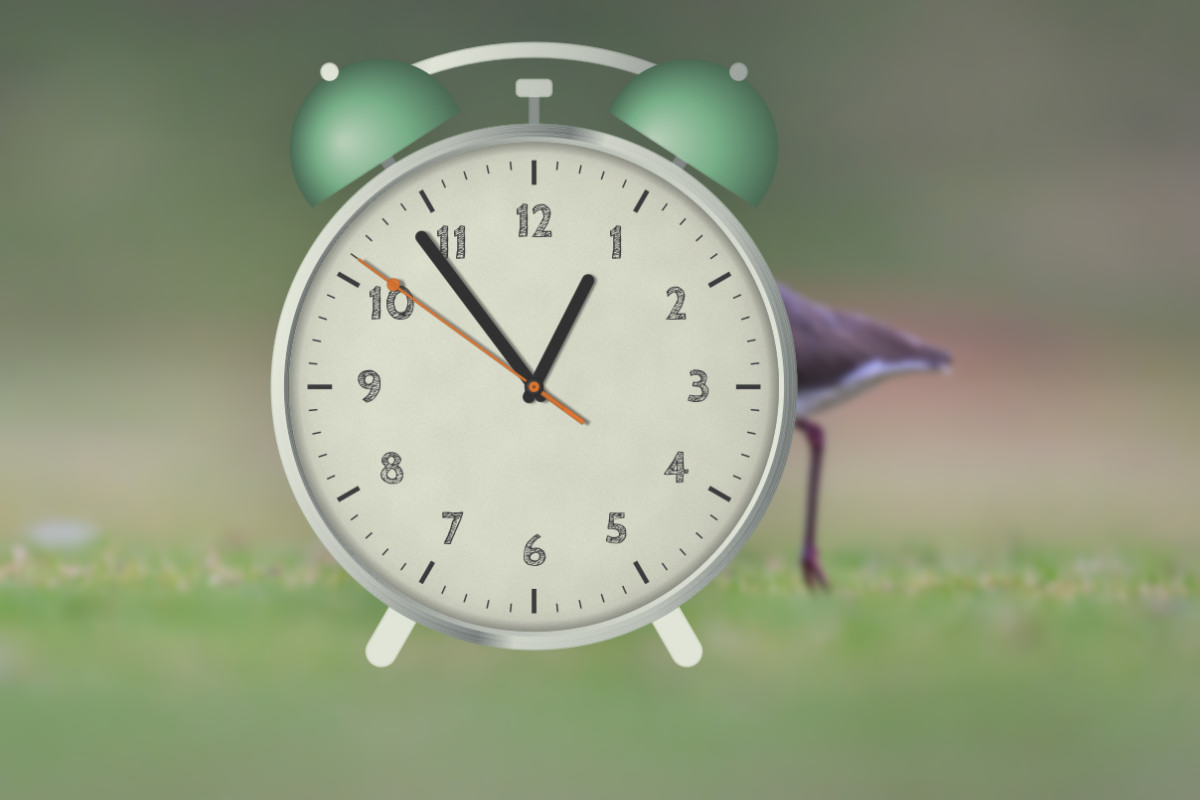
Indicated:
12.53.51
